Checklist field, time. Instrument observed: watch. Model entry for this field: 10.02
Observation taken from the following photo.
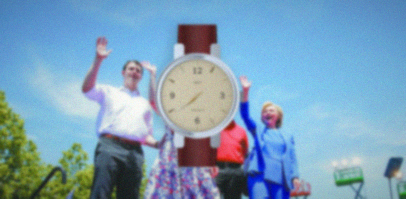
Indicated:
7.39
